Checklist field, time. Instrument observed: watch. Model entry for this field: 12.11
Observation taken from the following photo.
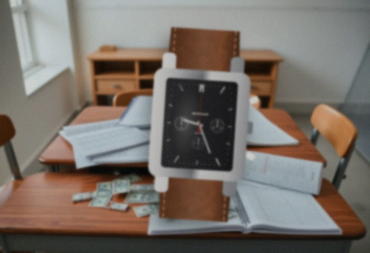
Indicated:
9.26
